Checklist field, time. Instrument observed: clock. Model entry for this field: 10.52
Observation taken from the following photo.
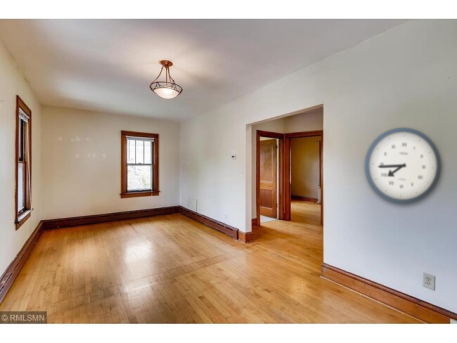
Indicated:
7.44
